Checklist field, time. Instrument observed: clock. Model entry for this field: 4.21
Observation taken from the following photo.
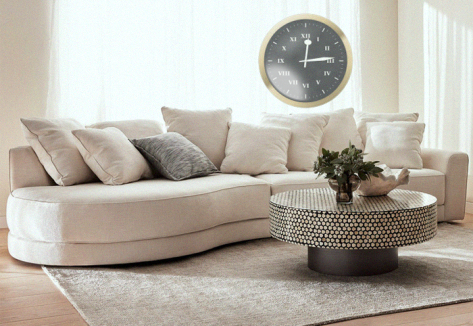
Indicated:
12.14
